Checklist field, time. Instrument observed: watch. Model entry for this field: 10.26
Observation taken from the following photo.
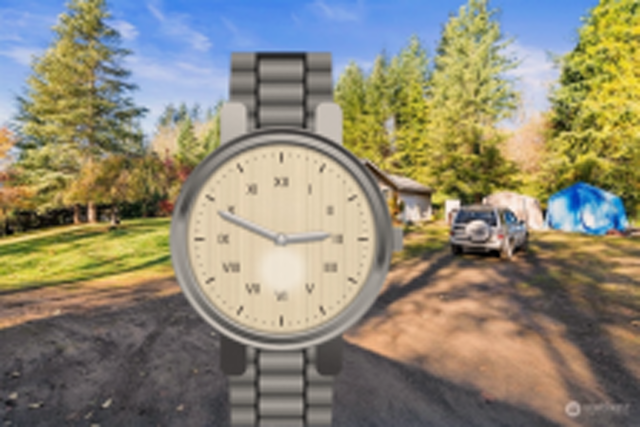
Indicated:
2.49
